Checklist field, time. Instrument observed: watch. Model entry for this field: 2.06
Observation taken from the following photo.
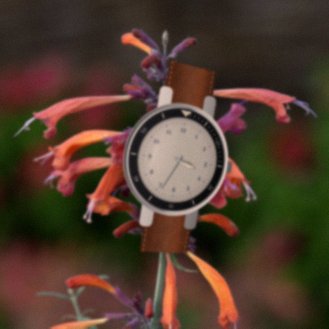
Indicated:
3.34
